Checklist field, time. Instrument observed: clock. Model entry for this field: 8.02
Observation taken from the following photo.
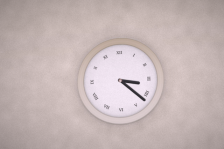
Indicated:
3.22
